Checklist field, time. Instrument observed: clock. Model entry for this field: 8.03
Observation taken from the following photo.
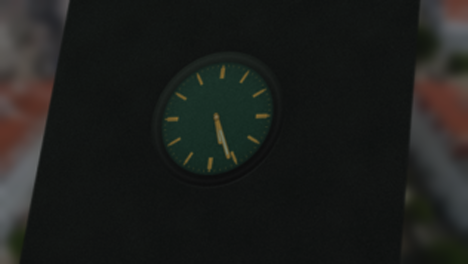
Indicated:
5.26
